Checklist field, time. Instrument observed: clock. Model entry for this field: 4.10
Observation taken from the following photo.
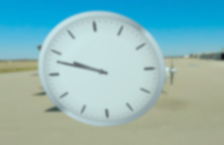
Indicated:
9.48
